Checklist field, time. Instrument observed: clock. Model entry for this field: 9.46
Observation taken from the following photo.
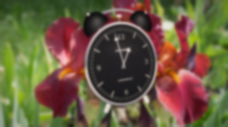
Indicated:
12.58
